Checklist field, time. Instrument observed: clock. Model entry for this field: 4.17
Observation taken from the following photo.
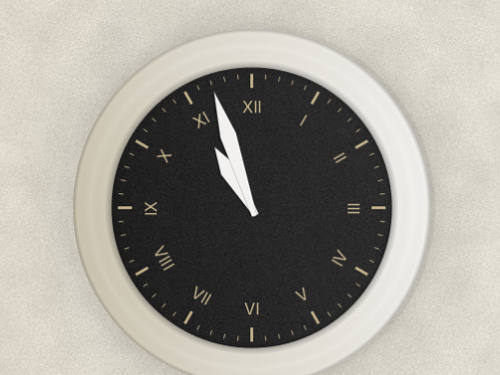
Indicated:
10.57
